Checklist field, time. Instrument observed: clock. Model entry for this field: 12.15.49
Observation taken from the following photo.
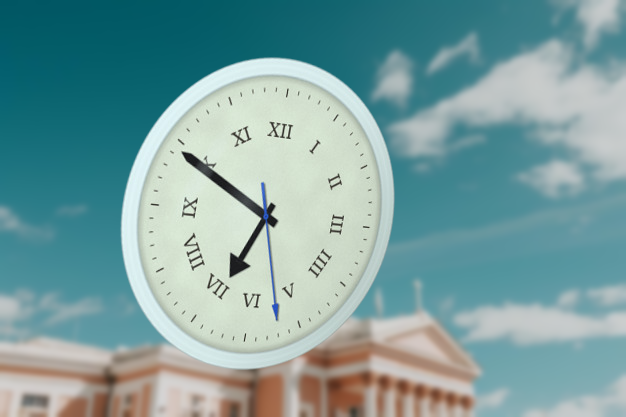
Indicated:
6.49.27
